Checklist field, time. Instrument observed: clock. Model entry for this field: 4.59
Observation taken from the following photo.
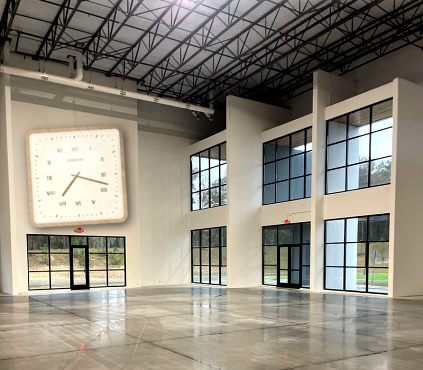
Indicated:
7.18
